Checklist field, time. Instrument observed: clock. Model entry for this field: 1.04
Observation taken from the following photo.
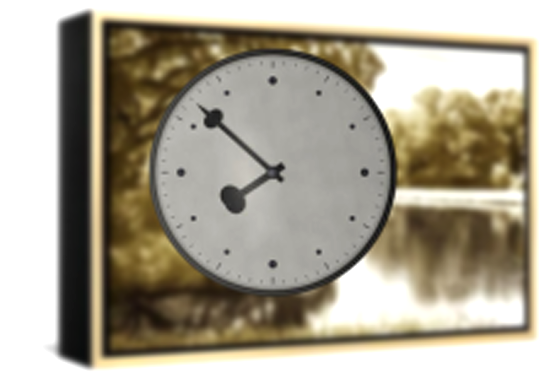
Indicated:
7.52
